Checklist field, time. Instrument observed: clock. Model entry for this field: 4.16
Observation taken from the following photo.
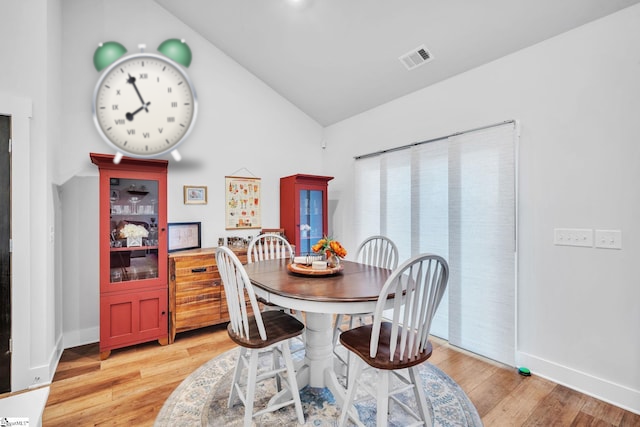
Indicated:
7.56
